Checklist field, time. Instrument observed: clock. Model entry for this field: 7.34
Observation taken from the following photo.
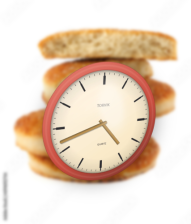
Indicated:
4.42
